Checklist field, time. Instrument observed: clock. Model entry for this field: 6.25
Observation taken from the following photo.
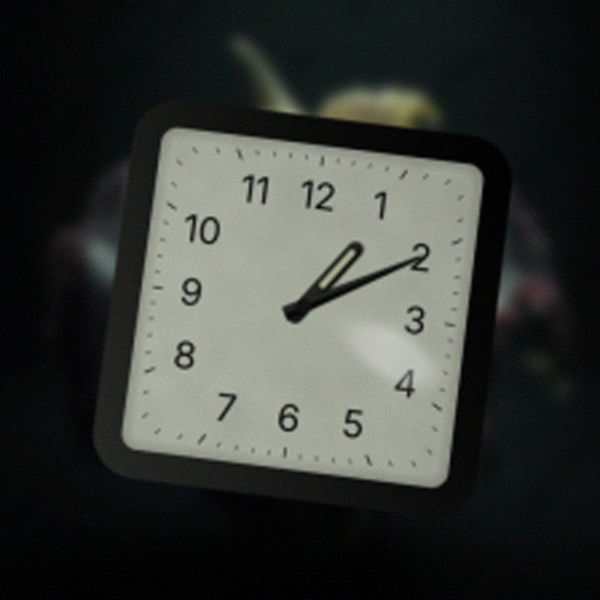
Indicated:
1.10
